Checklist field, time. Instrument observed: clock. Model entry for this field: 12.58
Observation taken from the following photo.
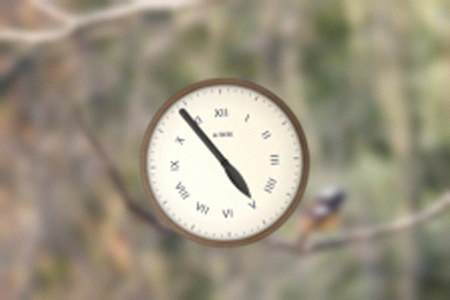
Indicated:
4.54
